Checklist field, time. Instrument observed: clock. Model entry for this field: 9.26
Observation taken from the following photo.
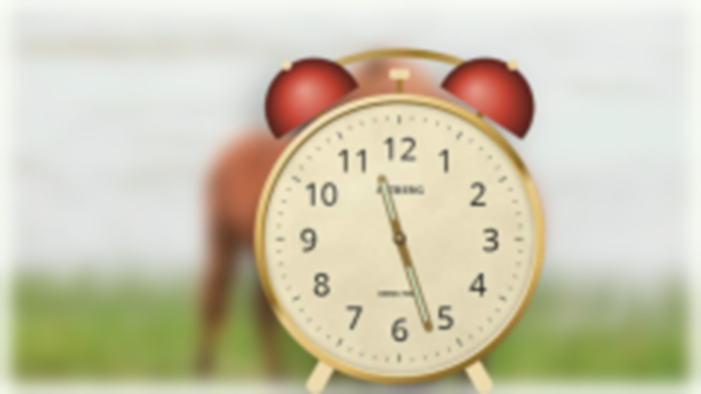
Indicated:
11.27
